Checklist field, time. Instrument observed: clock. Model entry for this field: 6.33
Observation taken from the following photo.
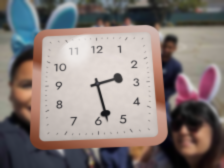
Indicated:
2.28
